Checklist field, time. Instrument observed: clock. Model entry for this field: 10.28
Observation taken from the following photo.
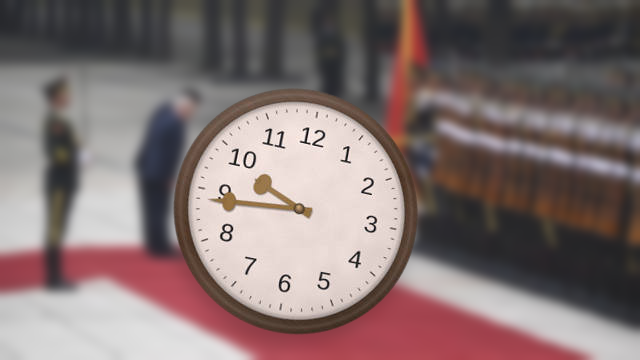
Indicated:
9.44
